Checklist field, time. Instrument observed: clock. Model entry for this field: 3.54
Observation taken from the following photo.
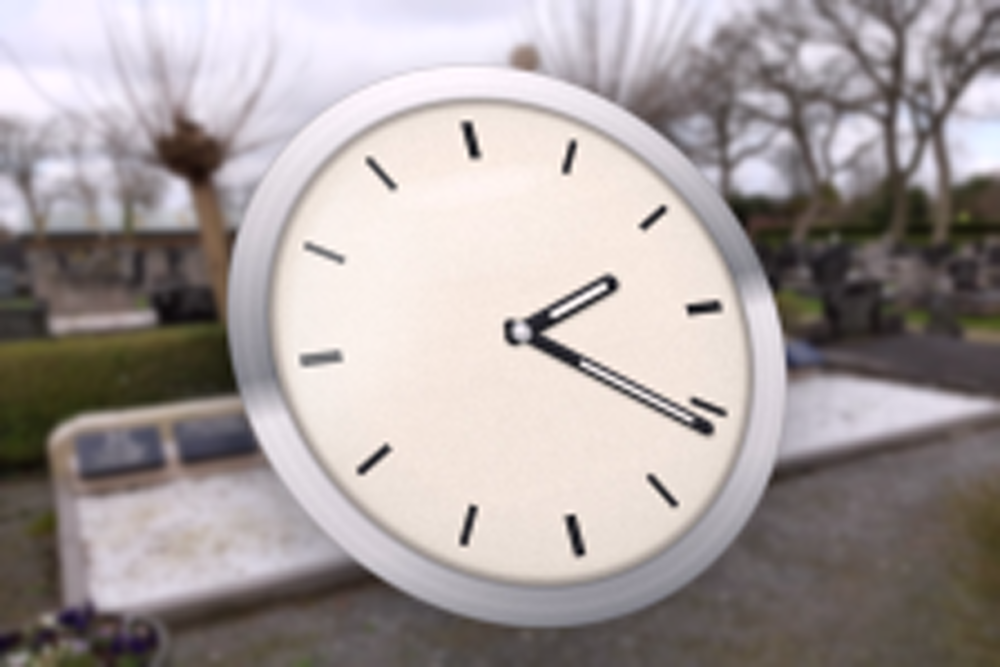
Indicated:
2.21
